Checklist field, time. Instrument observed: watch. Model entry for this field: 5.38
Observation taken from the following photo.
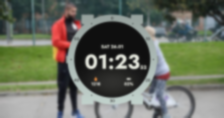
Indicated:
1.23
